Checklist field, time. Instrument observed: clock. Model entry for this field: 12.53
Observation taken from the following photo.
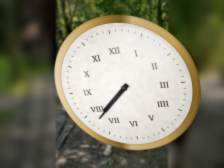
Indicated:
7.38
